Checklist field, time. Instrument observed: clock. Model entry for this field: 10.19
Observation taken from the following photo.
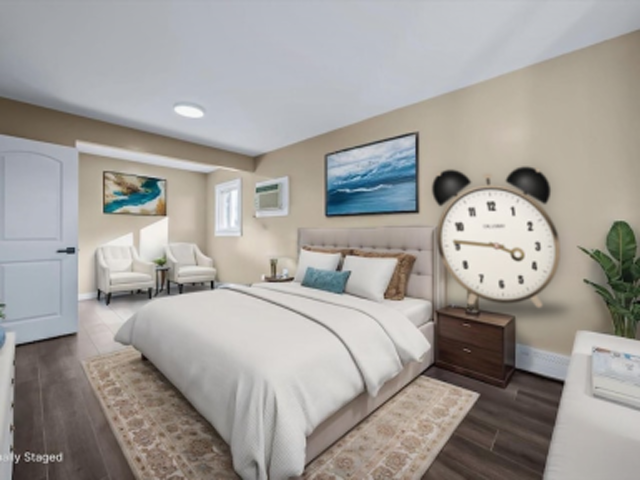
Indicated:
3.46
